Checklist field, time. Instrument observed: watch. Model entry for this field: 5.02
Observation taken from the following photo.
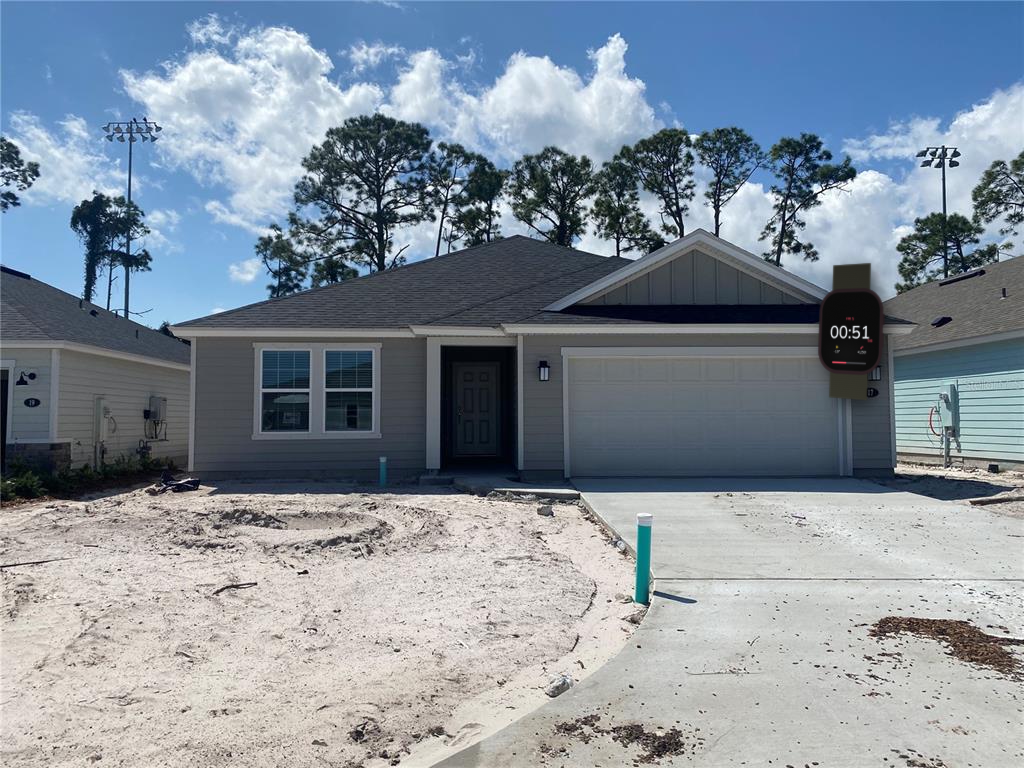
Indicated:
0.51
